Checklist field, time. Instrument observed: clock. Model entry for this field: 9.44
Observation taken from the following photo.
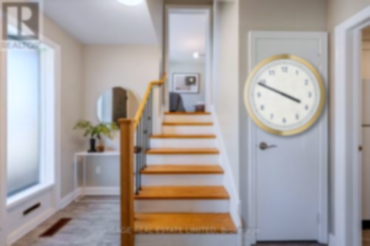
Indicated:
3.49
